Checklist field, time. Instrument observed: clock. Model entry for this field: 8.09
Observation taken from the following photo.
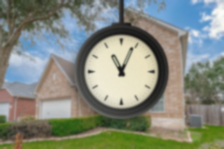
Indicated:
11.04
